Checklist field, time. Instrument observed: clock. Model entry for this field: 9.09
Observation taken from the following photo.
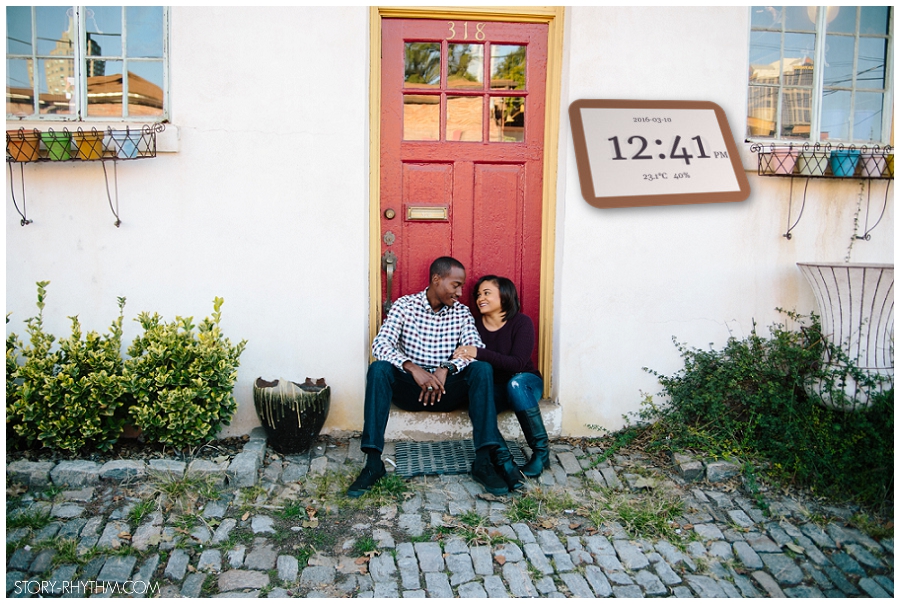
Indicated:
12.41
